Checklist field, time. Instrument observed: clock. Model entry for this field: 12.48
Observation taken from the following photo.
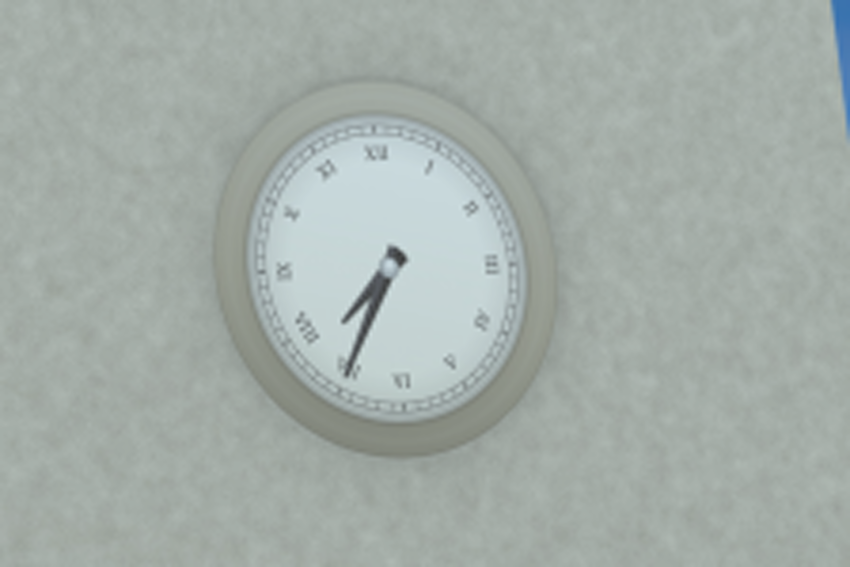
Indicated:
7.35
